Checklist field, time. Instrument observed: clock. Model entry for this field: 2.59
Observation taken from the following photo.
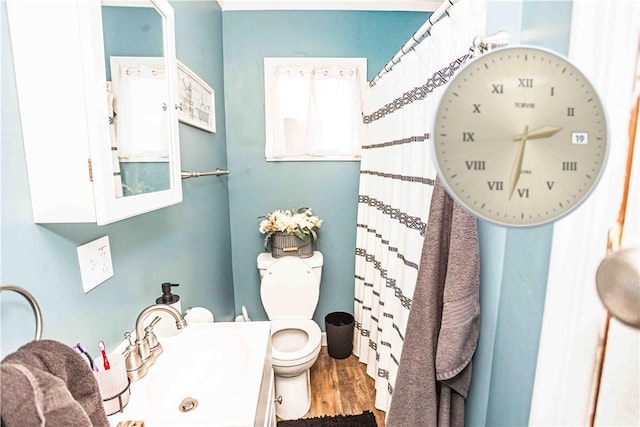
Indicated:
2.32
